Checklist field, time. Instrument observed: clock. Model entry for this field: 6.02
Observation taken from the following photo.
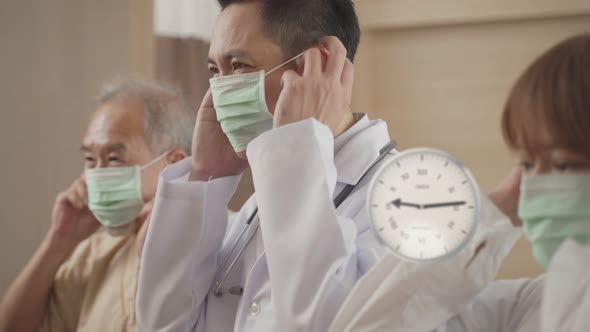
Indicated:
9.14
